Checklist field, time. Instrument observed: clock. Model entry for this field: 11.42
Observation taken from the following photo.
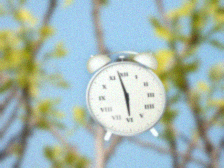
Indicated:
5.58
